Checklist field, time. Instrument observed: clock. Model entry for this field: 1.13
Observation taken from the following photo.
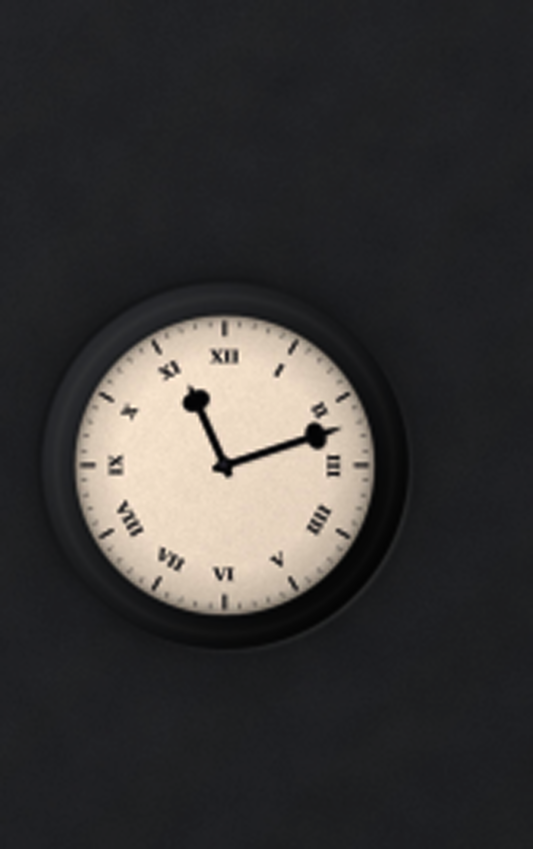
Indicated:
11.12
